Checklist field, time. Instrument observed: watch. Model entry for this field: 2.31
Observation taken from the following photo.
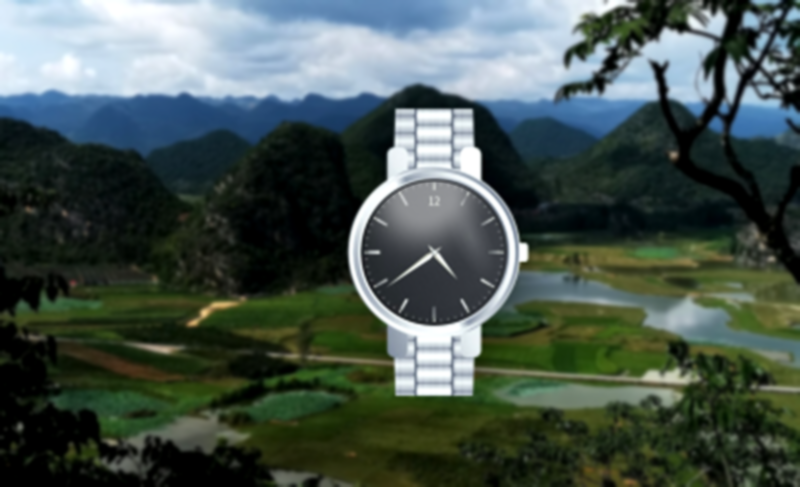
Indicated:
4.39
